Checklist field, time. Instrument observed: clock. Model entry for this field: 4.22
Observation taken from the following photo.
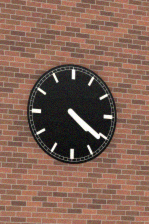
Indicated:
4.21
